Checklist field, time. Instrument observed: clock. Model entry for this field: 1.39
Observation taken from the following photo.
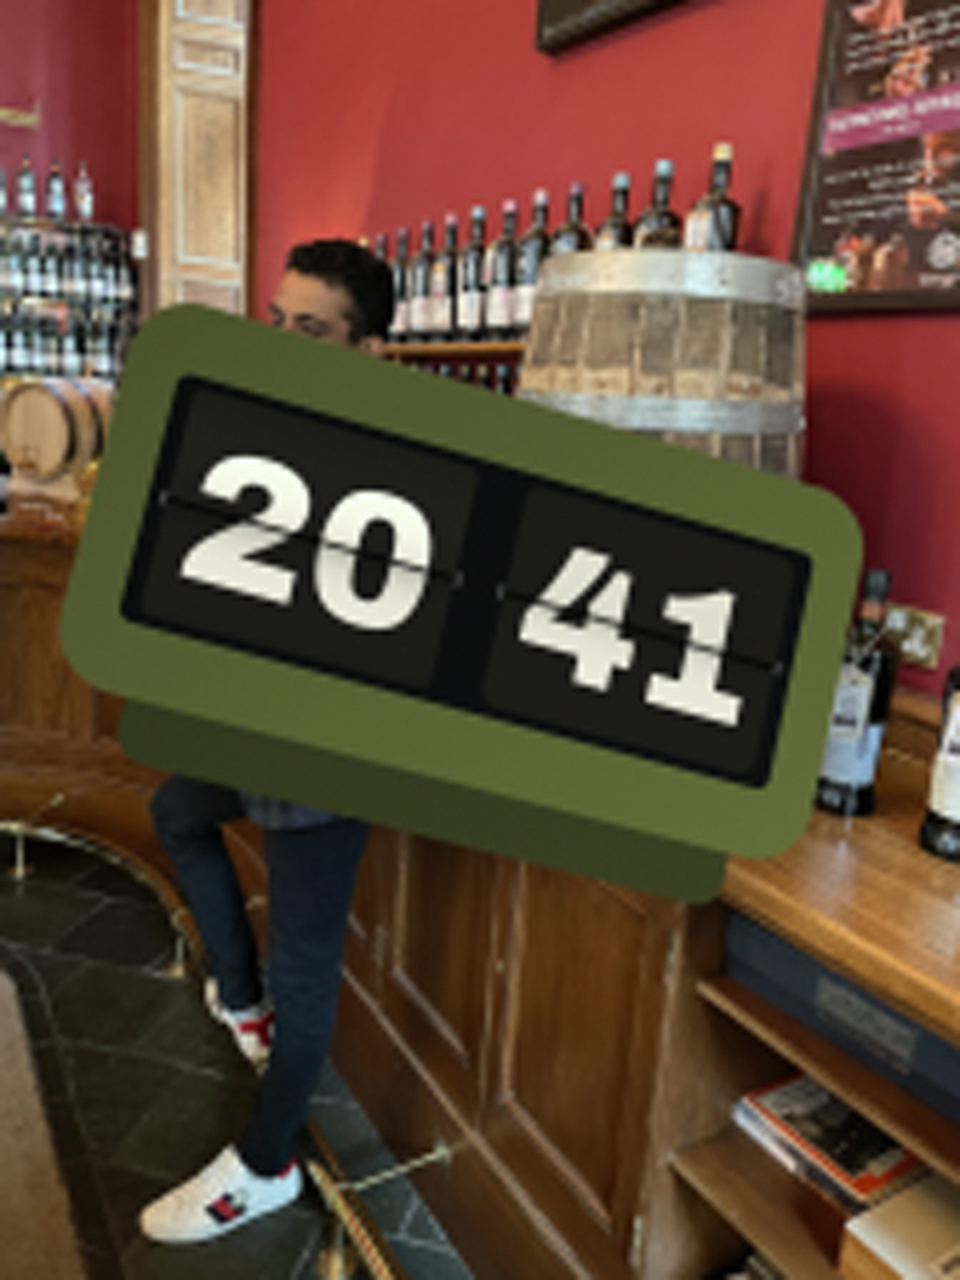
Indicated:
20.41
